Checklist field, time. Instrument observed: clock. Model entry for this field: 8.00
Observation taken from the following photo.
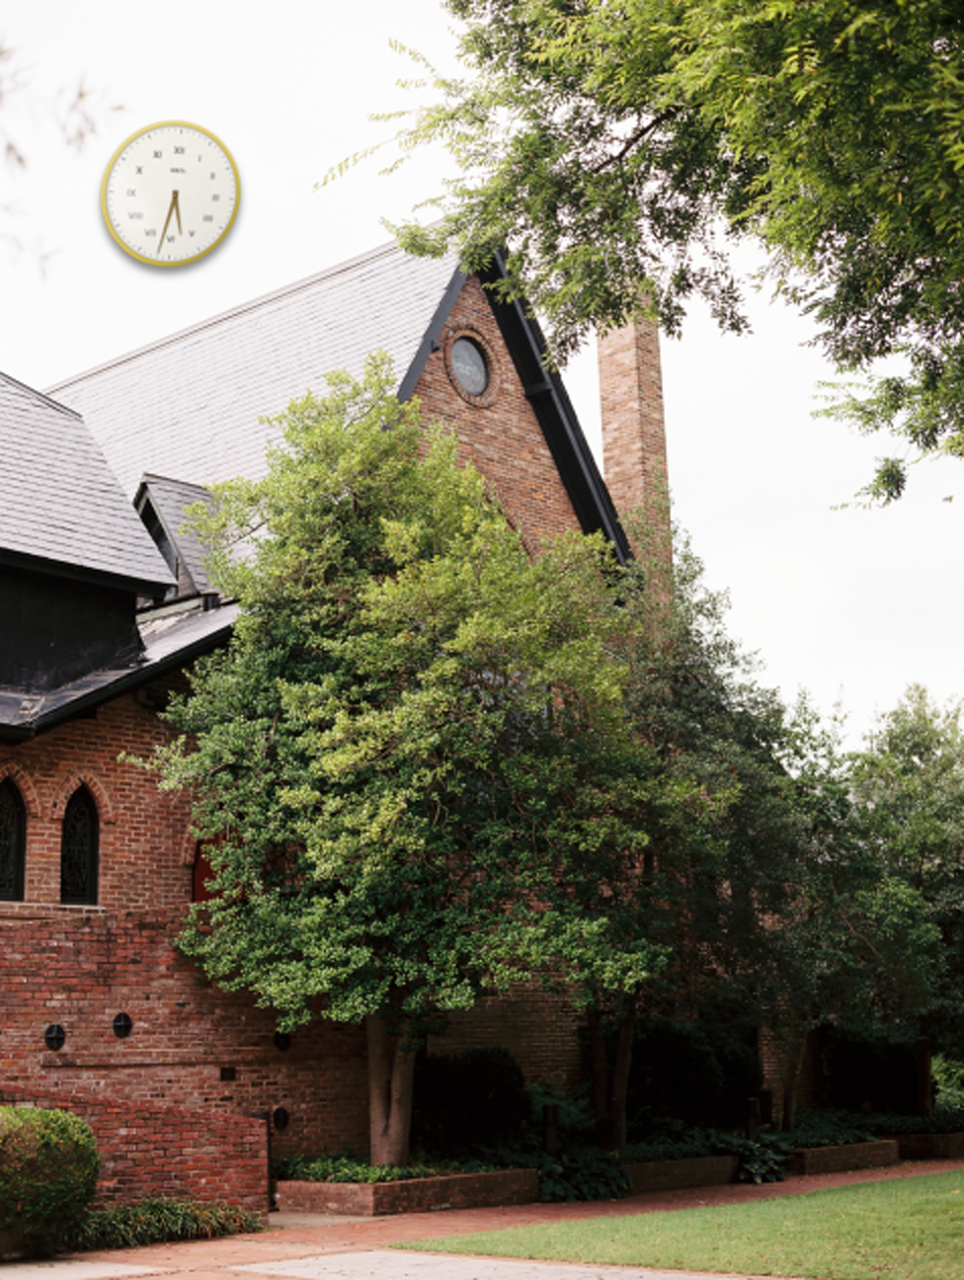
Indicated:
5.32
